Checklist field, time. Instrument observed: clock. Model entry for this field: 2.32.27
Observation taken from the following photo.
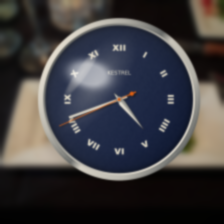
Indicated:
4.41.41
